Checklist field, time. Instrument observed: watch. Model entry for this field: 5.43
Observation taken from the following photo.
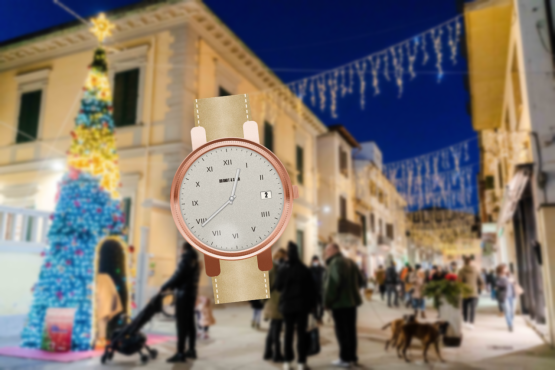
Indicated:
12.39
